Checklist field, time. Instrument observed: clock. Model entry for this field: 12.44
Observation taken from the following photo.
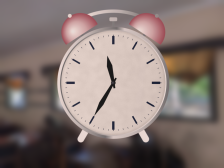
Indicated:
11.35
